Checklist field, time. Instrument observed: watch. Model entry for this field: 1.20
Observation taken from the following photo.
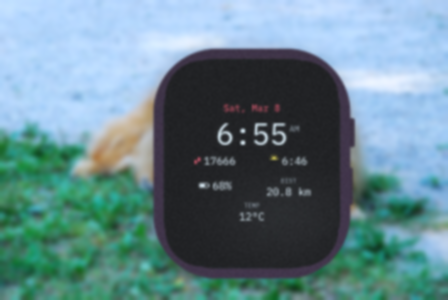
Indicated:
6.55
